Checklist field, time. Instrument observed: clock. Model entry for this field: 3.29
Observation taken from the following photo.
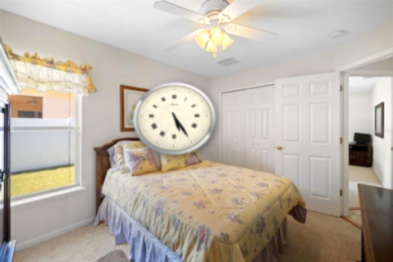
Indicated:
5.25
